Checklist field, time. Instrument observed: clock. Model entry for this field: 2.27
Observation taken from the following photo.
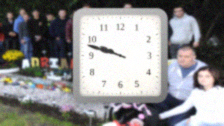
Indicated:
9.48
